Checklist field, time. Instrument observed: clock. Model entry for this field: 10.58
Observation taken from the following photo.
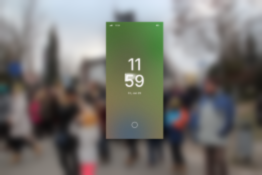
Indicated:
11.59
